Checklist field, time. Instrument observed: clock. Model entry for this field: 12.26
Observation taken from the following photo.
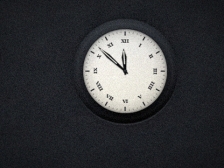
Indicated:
11.52
